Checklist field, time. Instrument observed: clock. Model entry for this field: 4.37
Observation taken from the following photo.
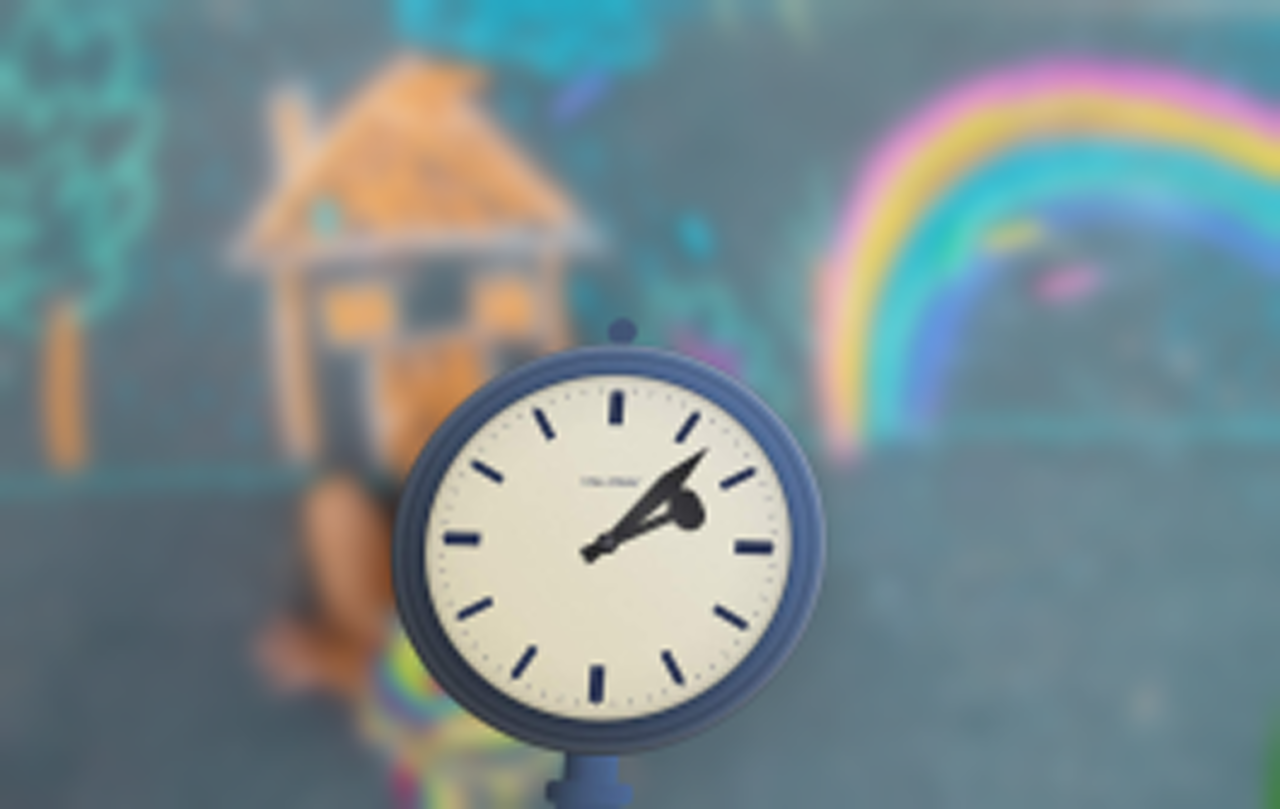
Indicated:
2.07
